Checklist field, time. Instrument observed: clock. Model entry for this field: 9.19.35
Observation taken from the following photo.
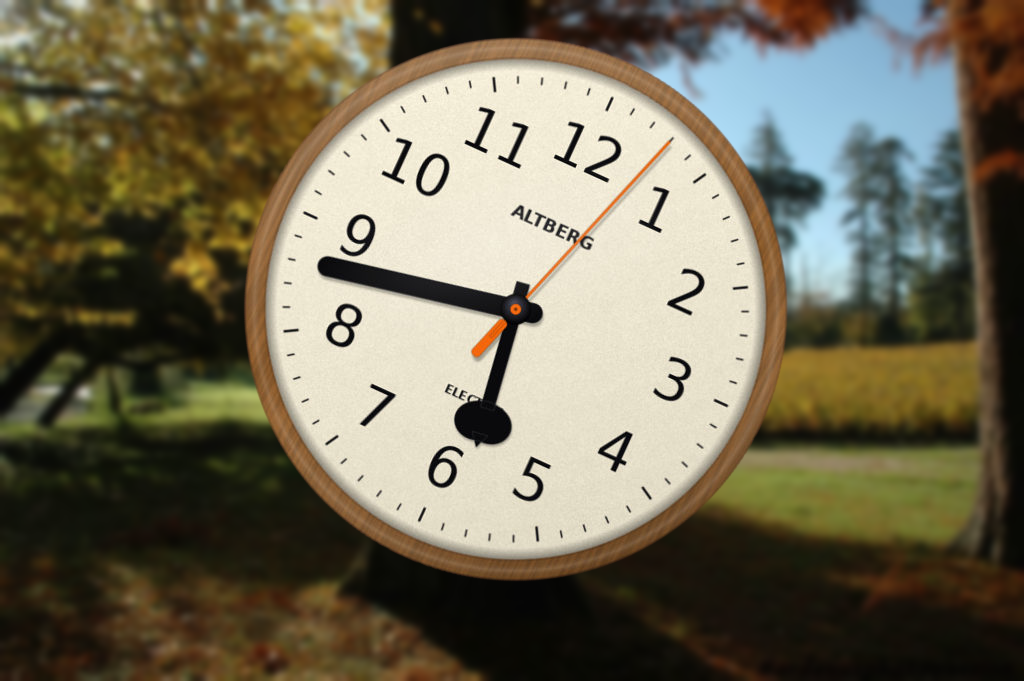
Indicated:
5.43.03
